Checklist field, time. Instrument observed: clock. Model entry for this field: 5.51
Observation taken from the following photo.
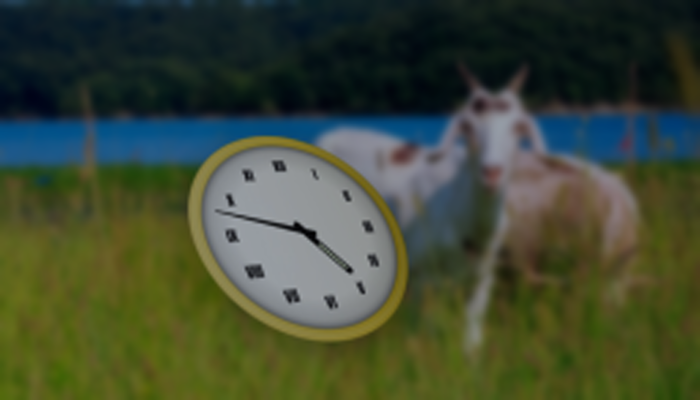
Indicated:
4.48
